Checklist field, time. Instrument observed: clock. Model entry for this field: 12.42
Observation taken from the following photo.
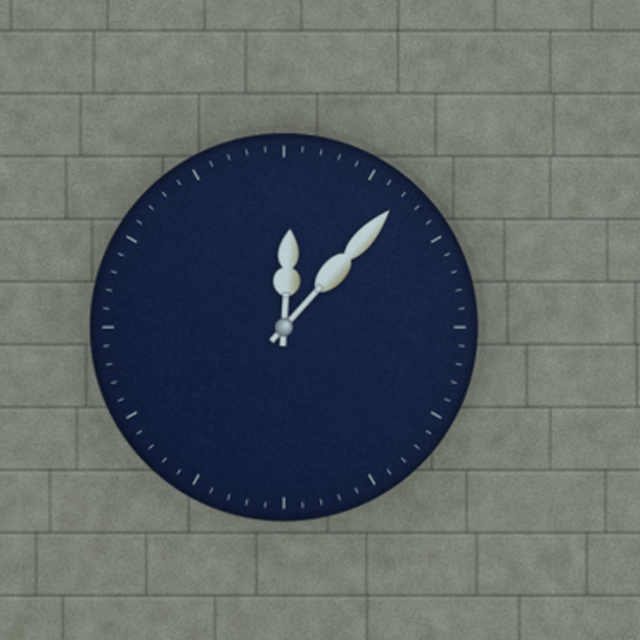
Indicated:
12.07
